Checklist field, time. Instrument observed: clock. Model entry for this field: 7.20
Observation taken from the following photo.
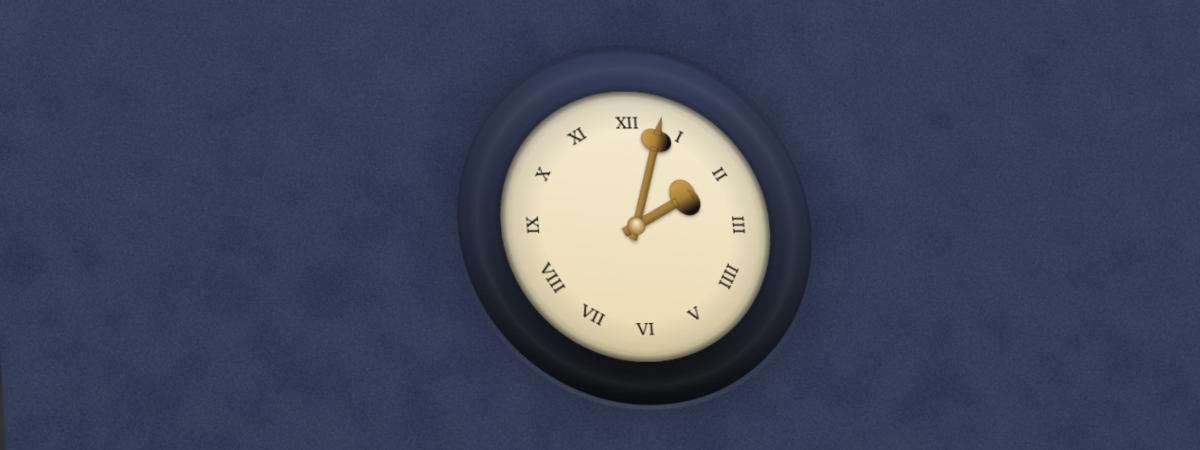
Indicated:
2.03
